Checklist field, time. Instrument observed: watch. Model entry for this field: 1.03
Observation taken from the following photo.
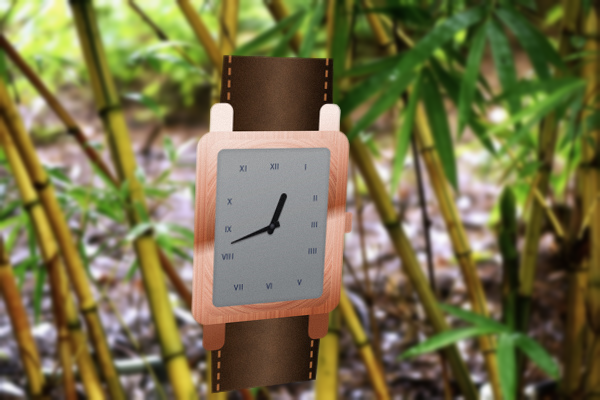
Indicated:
12.42
